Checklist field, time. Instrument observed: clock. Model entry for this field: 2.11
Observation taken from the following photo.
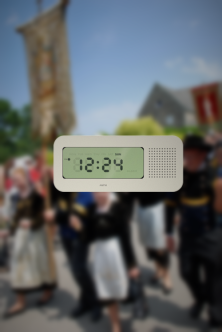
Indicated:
12.24
